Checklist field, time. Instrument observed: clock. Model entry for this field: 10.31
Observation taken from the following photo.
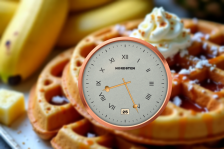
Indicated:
8.26
